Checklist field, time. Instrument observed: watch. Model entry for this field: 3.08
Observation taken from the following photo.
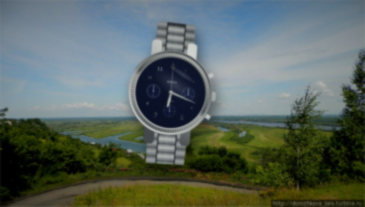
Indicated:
6.18
